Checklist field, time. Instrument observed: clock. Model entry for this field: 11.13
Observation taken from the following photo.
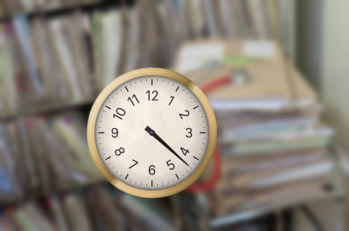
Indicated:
4.22
